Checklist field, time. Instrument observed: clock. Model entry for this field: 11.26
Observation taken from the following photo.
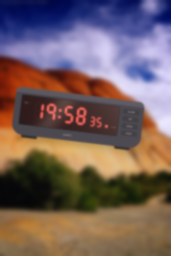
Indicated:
19.58
